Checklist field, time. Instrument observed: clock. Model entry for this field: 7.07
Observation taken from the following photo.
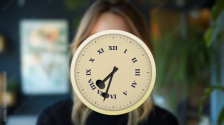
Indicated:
7.33
